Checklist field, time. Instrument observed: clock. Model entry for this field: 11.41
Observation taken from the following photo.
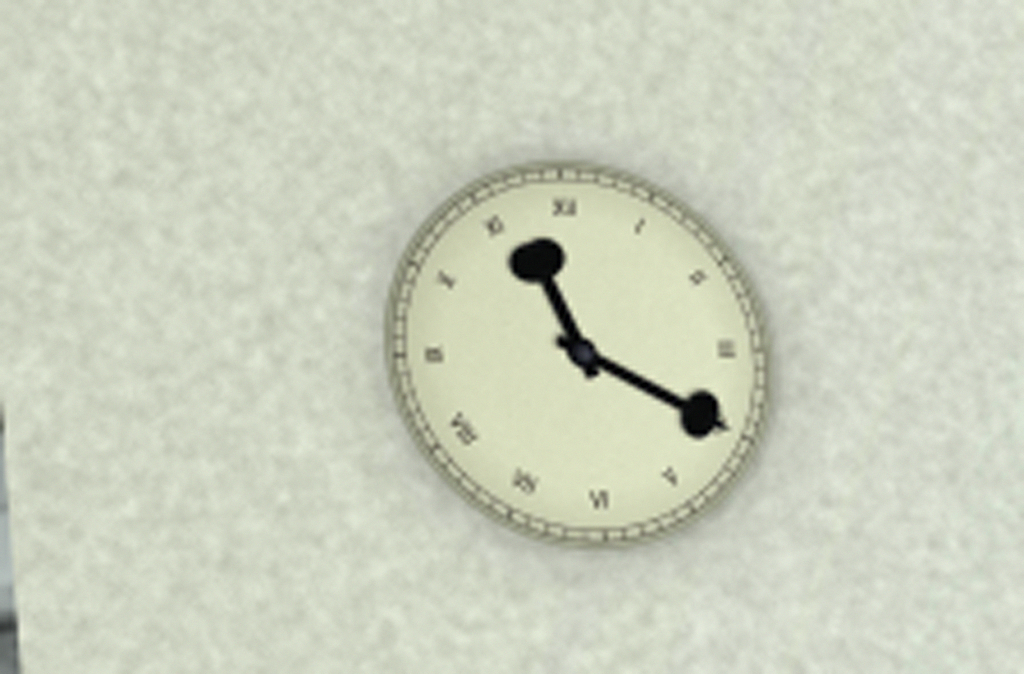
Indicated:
11.20
